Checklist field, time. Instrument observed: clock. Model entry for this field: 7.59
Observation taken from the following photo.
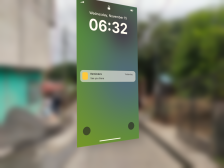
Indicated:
6.32
